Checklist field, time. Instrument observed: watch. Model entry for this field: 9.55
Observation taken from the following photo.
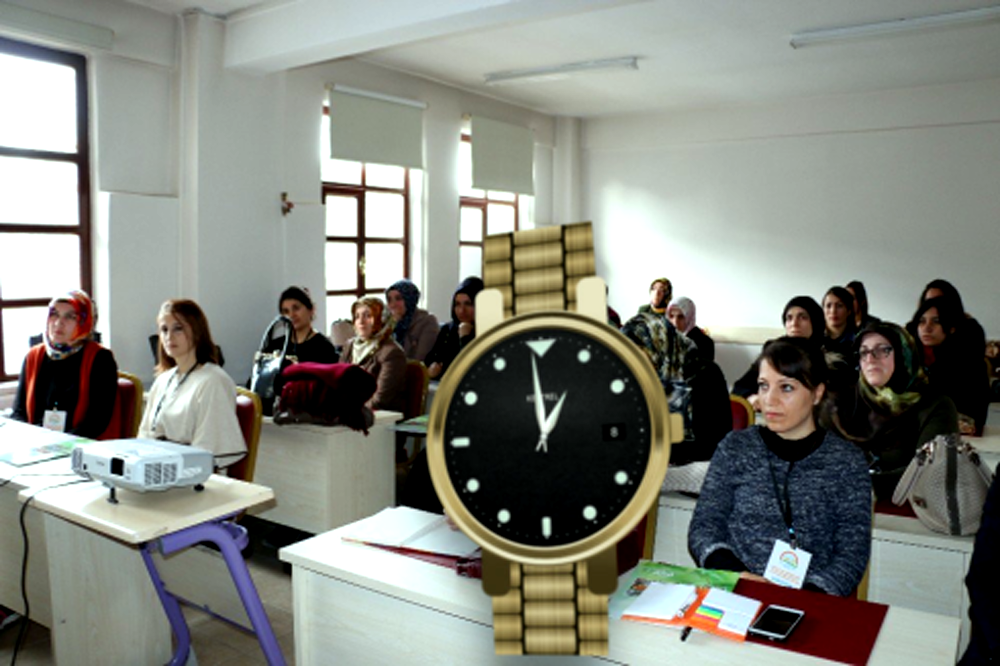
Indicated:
12.59
